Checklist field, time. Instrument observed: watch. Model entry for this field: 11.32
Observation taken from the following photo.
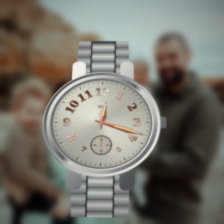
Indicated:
12.18
